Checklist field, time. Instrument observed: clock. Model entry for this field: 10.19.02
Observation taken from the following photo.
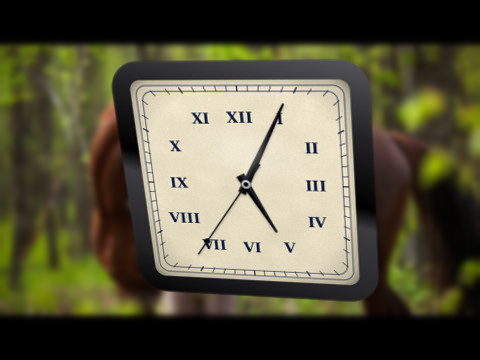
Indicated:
5.04.36
